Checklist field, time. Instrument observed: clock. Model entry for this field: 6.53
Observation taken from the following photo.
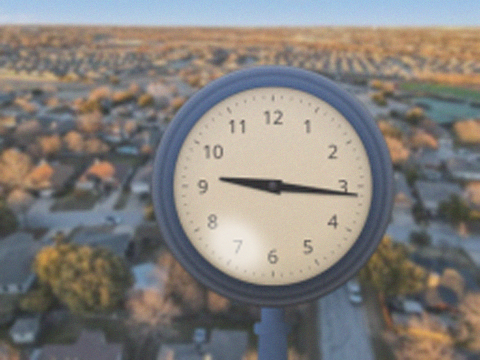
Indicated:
9.16
